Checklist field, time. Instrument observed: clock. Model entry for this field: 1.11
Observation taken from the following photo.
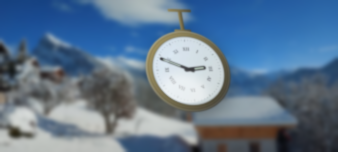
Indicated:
2.49
